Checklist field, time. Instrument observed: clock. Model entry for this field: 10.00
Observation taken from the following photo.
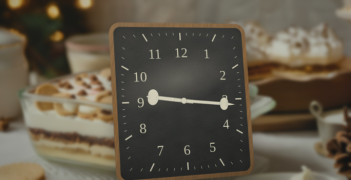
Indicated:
9.16
